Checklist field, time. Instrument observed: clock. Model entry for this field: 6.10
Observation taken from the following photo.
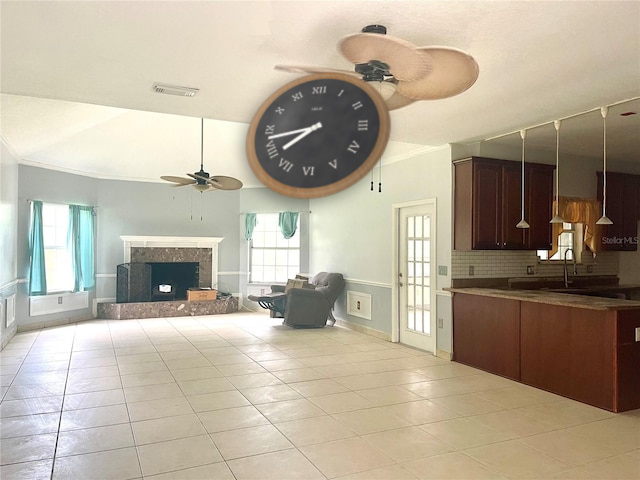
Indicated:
7.43
